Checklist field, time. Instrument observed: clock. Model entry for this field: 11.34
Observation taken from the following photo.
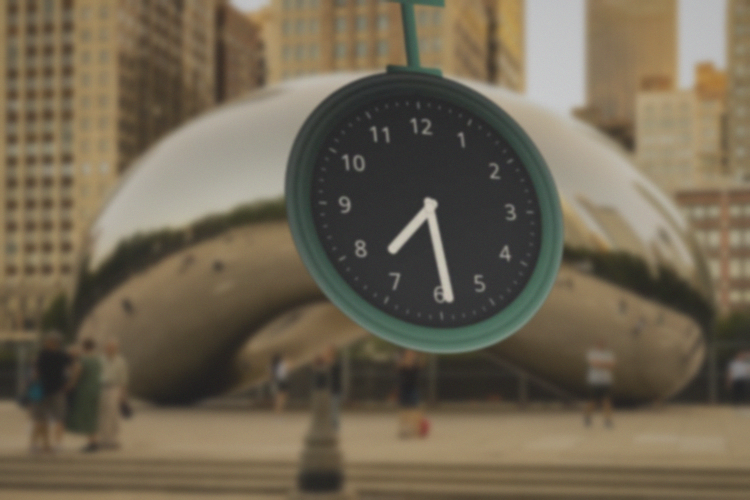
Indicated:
7.29
